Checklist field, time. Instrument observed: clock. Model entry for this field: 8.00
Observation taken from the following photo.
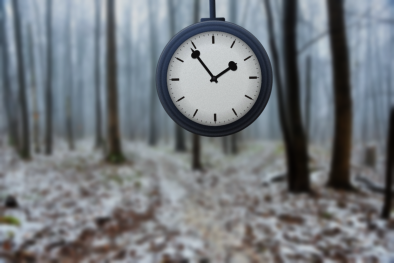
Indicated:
1.54
